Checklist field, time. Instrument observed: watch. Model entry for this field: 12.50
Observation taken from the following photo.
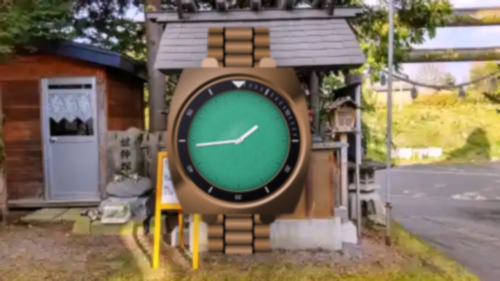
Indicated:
1.44
